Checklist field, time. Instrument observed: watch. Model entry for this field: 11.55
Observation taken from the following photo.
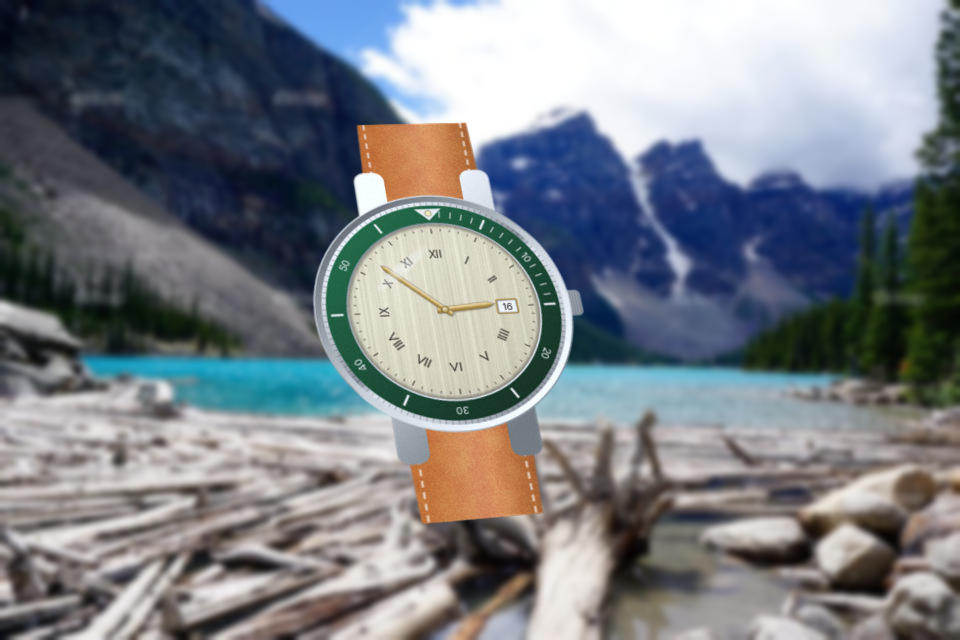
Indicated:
2.52
